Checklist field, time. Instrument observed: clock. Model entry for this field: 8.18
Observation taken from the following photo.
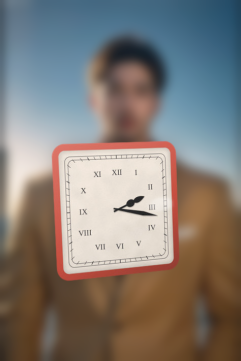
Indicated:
2.17
